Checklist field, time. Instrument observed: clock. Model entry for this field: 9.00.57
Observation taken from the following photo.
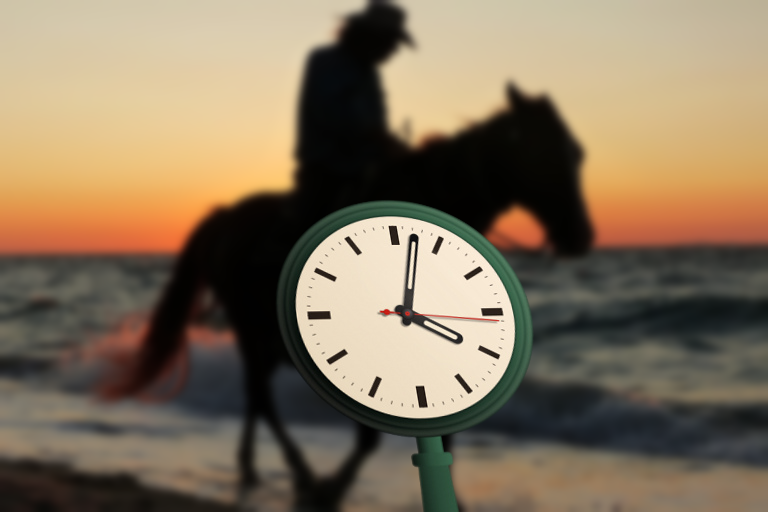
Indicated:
4.02.16
